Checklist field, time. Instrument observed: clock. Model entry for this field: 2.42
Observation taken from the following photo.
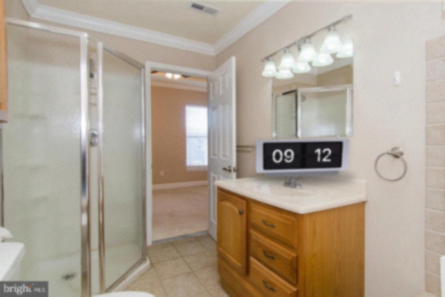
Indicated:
9.12
